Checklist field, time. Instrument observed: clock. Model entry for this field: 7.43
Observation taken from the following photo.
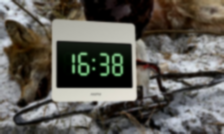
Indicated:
16.38
